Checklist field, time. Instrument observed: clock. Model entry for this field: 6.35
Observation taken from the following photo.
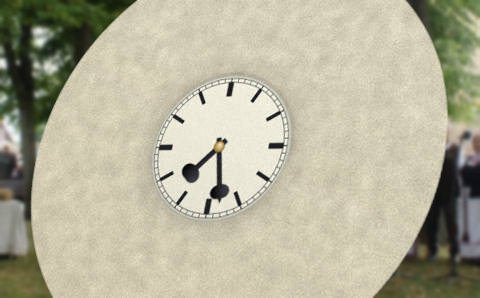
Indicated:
7.28
